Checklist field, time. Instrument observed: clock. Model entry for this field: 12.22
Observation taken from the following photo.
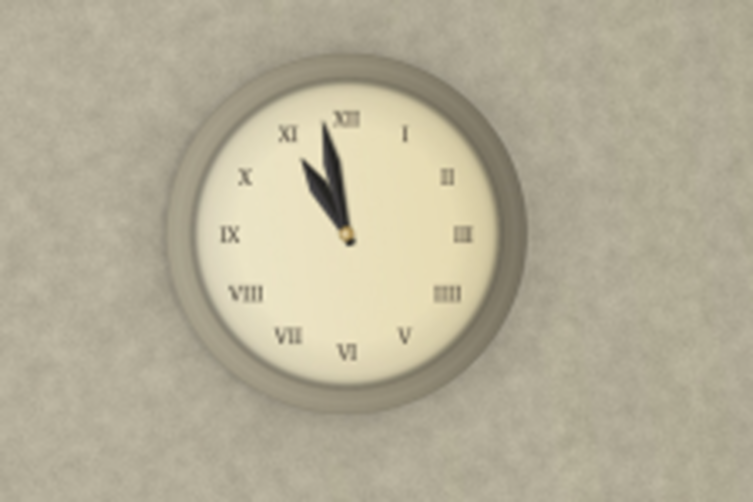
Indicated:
10.58
